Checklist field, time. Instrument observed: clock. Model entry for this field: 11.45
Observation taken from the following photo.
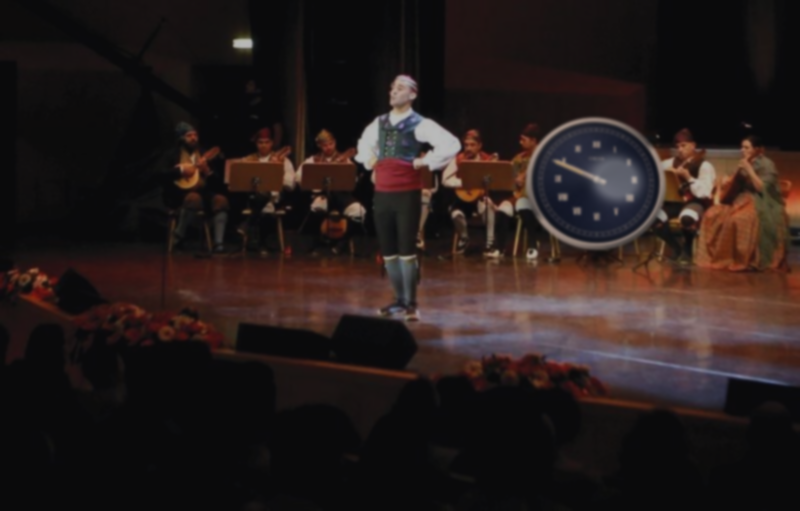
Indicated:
9.49
